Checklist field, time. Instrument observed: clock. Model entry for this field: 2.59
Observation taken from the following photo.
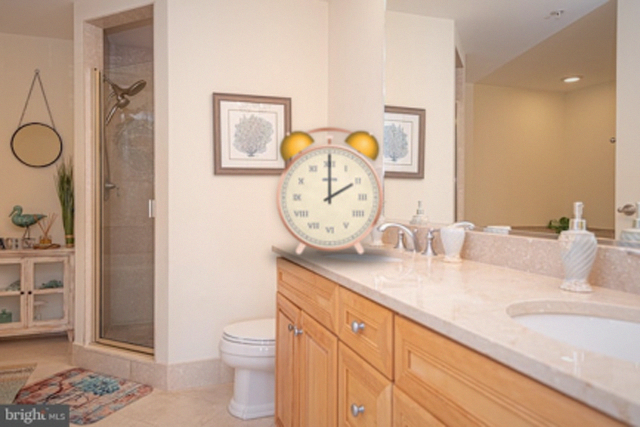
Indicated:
2.00
